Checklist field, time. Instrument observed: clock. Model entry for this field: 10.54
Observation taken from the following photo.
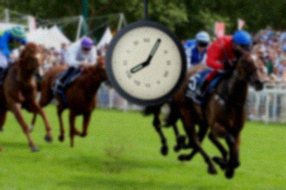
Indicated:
8.05
